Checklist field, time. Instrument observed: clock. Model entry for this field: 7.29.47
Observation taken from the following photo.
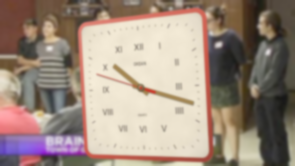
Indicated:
10.17.48
